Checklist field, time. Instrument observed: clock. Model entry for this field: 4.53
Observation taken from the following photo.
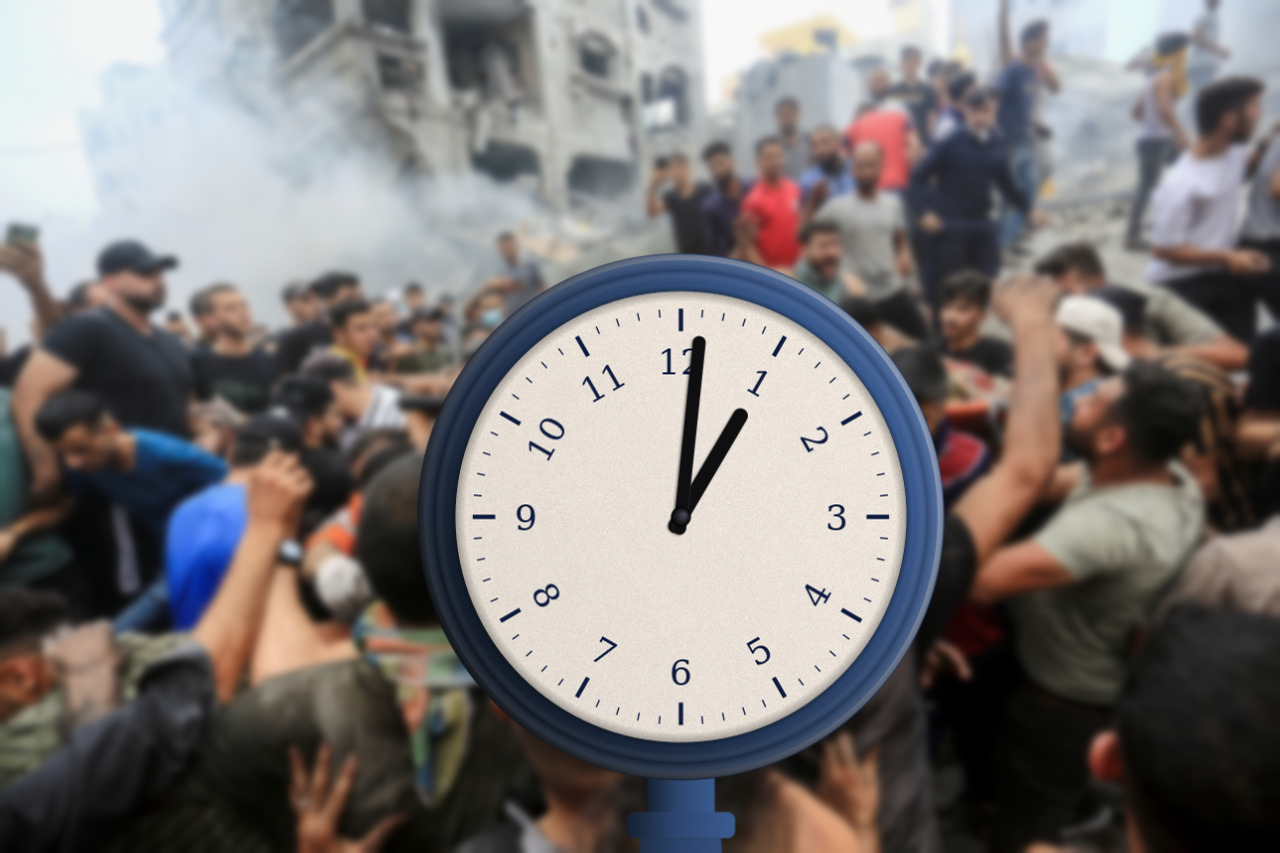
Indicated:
1.01
